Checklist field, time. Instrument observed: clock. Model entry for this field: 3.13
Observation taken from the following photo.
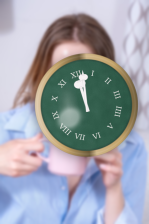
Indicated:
12.02
